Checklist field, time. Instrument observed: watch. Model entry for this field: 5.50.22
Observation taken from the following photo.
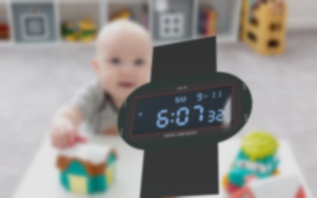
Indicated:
6.07.32
